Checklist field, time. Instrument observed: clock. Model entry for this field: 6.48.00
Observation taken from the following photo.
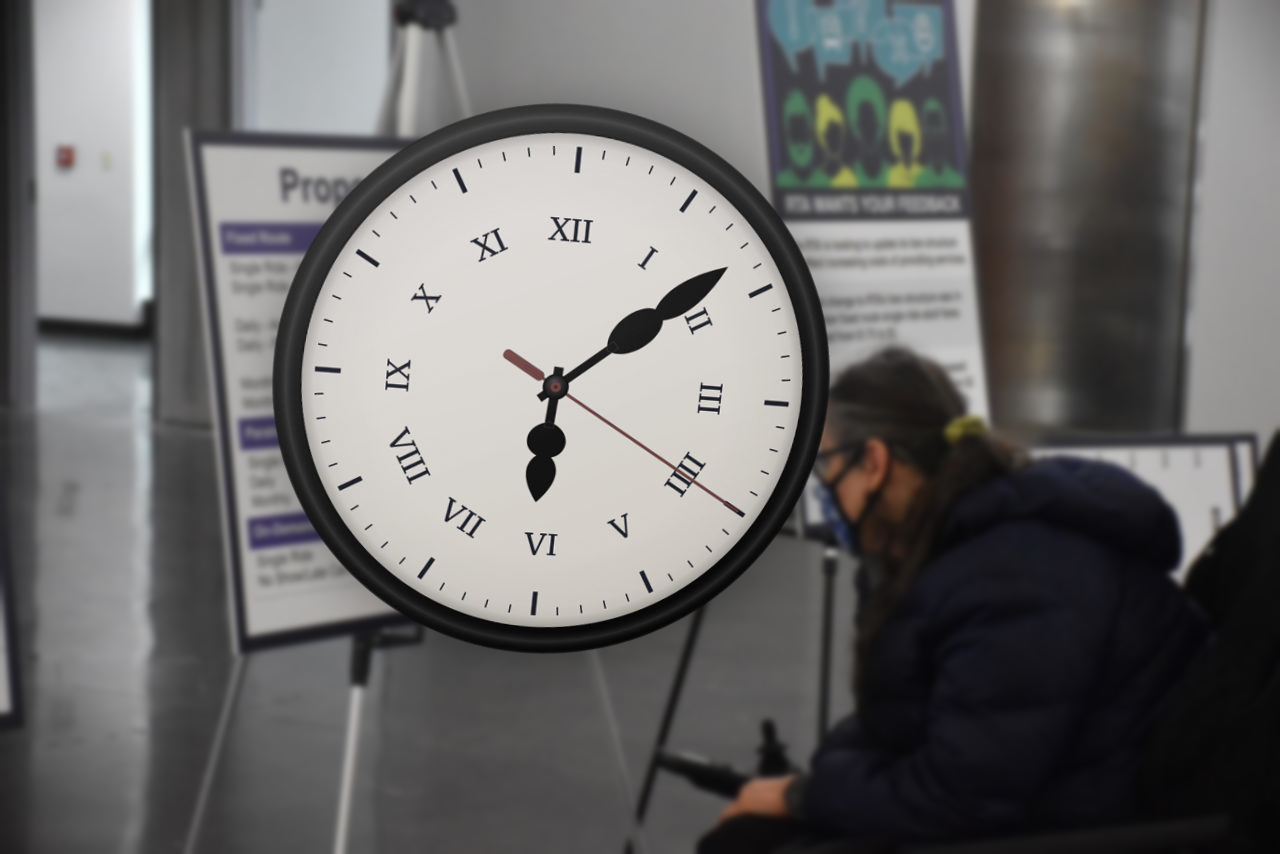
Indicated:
6.08.20
